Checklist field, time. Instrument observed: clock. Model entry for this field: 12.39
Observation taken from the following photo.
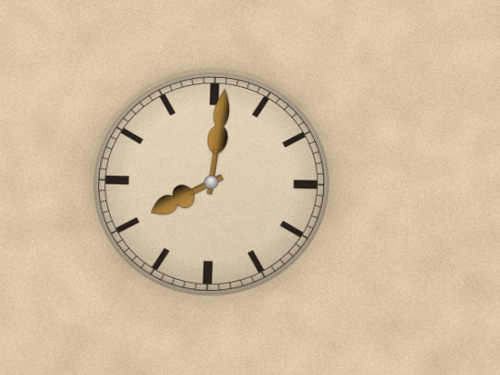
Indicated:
8.01
